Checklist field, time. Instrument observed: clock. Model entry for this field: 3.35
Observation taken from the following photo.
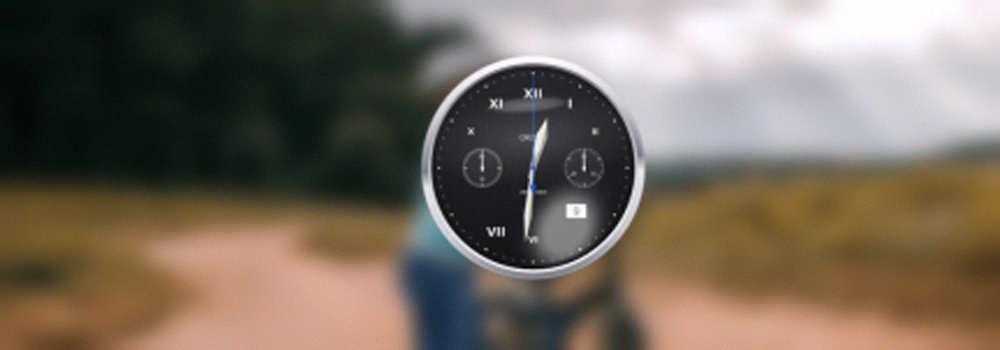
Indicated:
12.31
